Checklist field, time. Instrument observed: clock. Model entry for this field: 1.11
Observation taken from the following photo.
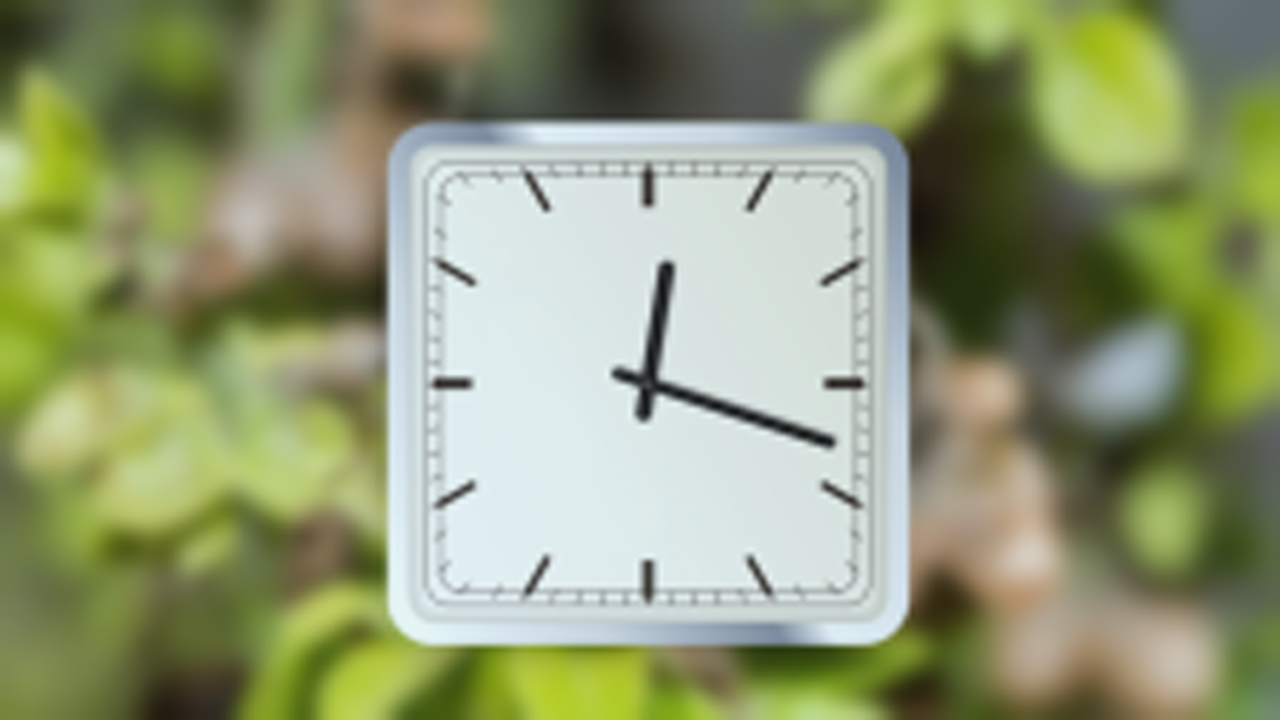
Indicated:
12.18
